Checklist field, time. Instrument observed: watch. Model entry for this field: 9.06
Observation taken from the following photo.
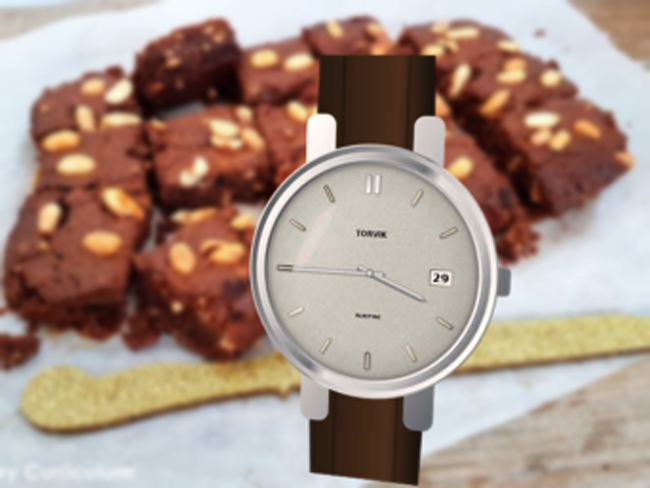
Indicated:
3.45
